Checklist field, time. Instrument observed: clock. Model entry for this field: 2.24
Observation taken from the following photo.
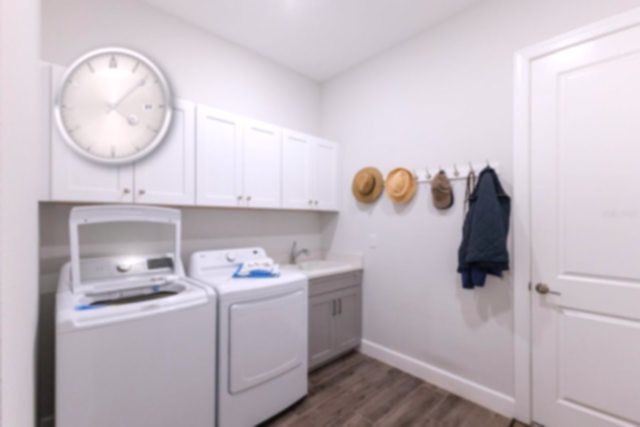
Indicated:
4.08
